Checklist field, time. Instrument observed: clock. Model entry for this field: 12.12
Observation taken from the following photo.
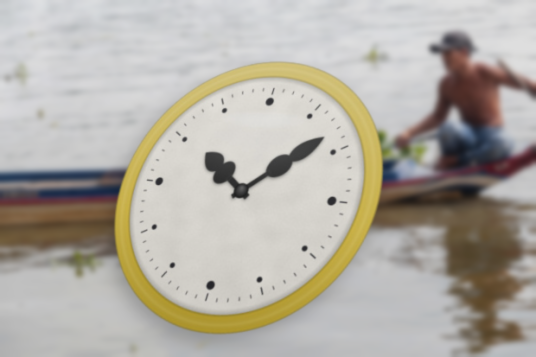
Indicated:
10.08
